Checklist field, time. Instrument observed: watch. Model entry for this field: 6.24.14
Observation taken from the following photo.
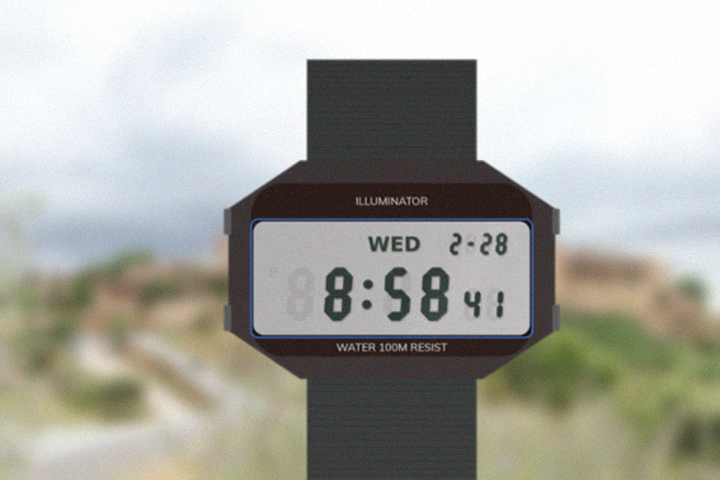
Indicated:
8.58.41
